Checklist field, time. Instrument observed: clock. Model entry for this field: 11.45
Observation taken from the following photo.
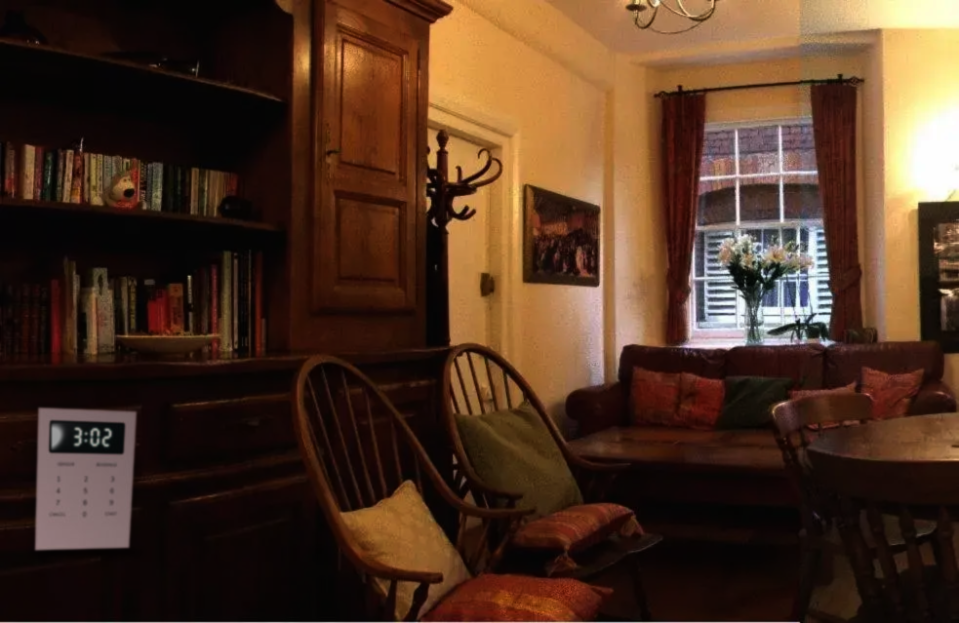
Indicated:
3.02
